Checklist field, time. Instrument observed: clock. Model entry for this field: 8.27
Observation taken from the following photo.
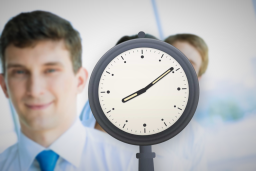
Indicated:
8.09
